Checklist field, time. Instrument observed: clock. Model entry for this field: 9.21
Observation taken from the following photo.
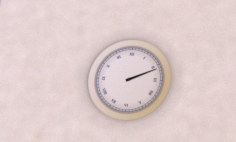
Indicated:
2.11
